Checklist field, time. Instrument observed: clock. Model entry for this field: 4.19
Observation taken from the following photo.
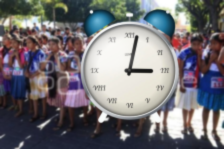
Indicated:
3.02
